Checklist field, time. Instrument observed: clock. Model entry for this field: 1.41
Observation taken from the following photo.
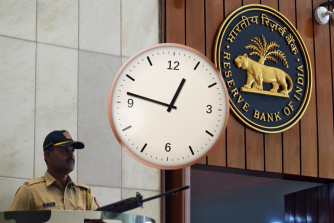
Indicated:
12.47
